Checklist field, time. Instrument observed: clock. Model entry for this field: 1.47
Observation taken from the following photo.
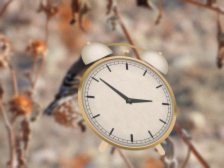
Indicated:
2.51
